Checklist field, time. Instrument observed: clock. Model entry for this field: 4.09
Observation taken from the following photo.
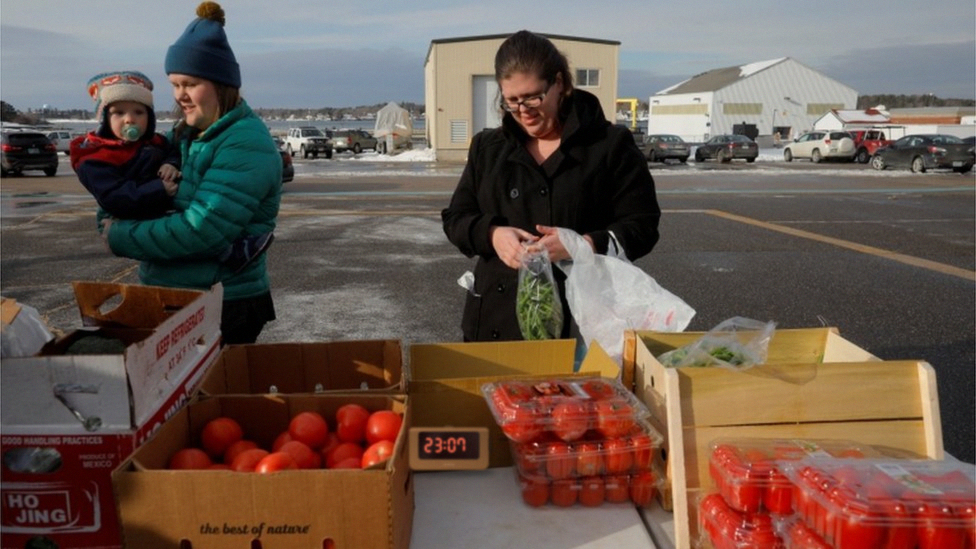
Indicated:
23.07
